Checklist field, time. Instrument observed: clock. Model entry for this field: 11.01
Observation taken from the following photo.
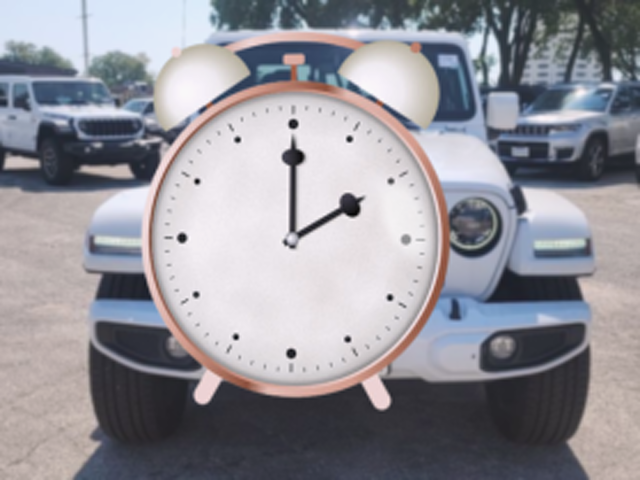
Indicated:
2.00
